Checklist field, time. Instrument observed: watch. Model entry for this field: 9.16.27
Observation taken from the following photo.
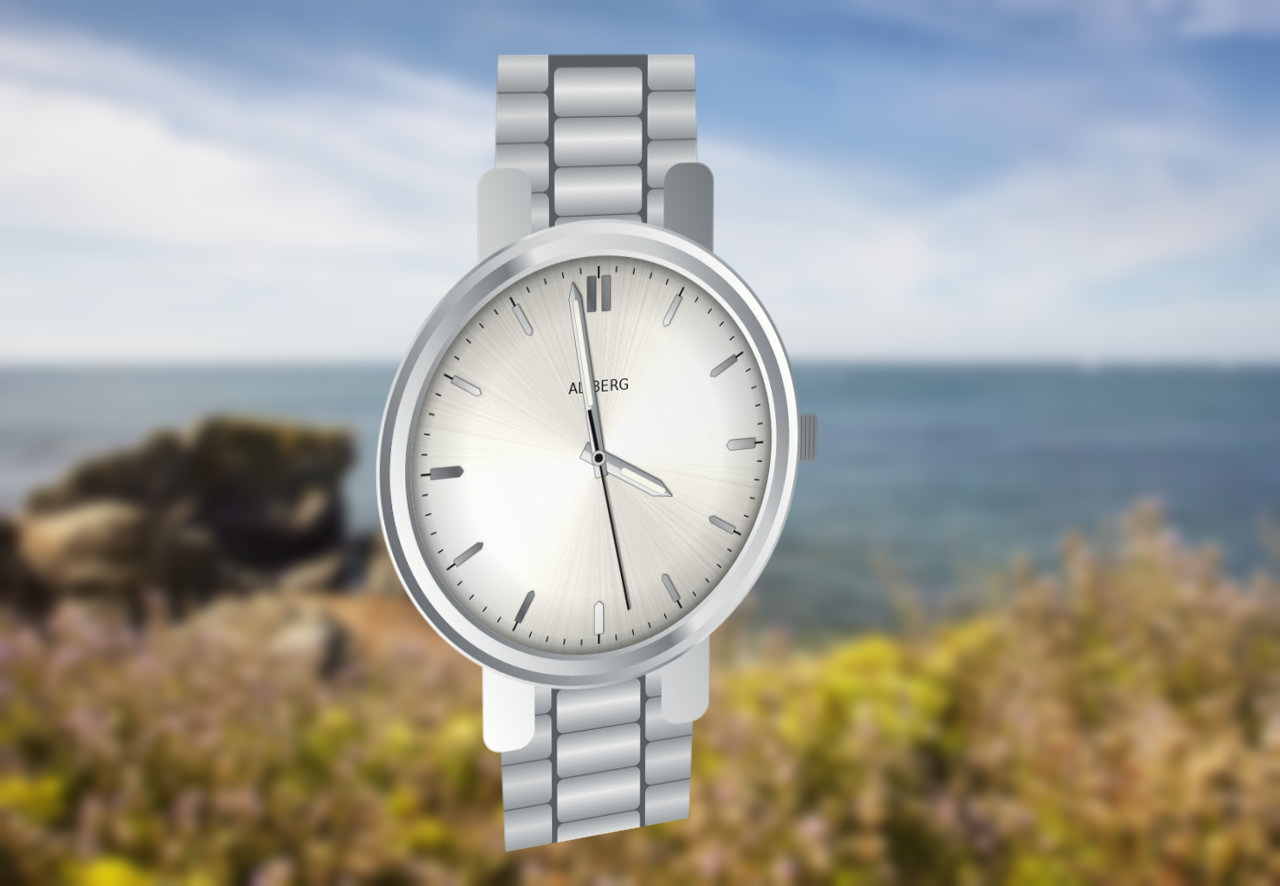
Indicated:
3.58.28
